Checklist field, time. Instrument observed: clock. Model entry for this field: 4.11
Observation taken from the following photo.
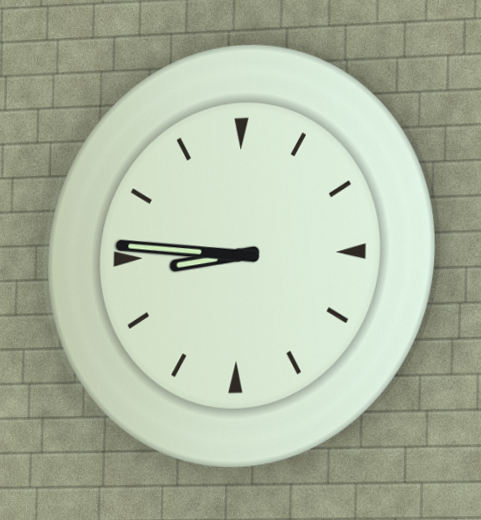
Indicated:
8.46
